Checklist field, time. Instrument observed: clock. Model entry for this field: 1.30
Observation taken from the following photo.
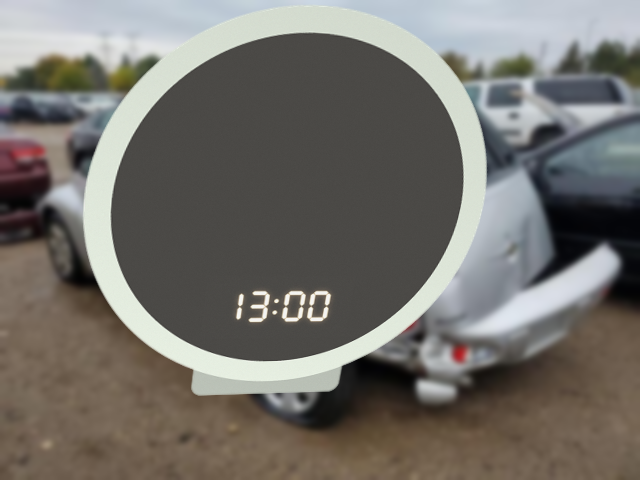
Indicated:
13.00
